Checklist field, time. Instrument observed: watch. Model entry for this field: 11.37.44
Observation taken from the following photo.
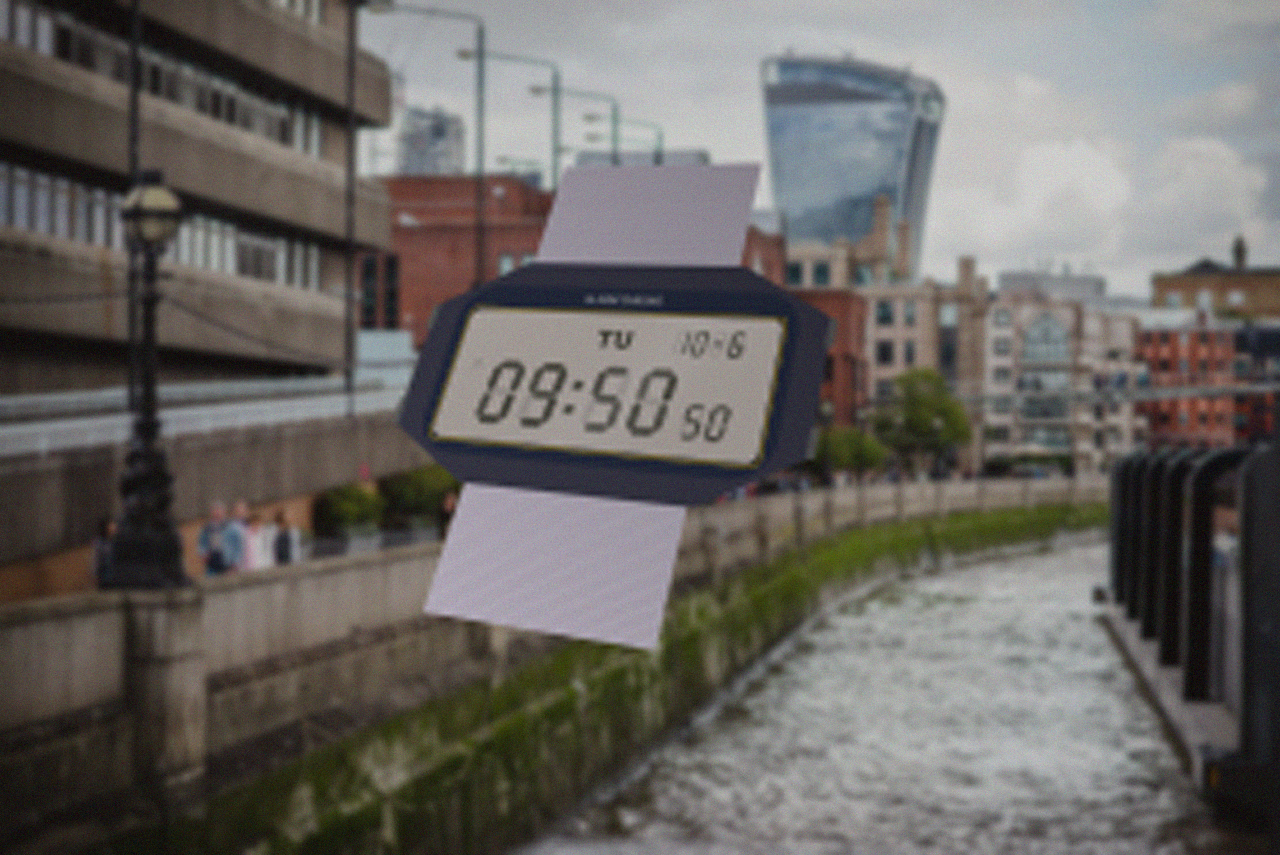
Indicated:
9.50.50
